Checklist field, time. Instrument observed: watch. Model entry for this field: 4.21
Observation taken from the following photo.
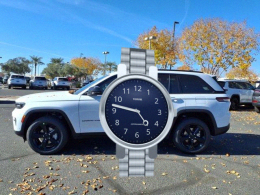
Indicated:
4.47
